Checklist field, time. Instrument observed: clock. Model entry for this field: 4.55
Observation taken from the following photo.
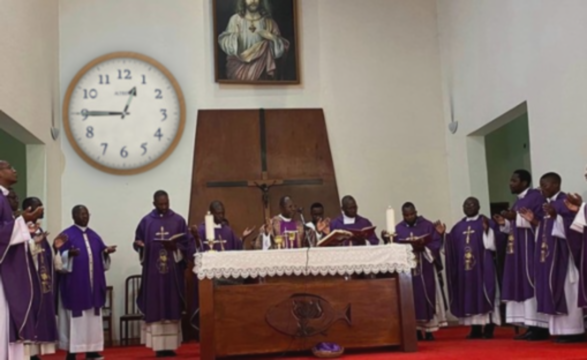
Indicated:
12.45
